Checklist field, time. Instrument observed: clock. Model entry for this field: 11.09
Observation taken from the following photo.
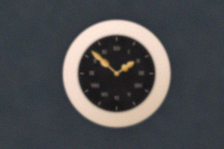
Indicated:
1.52
